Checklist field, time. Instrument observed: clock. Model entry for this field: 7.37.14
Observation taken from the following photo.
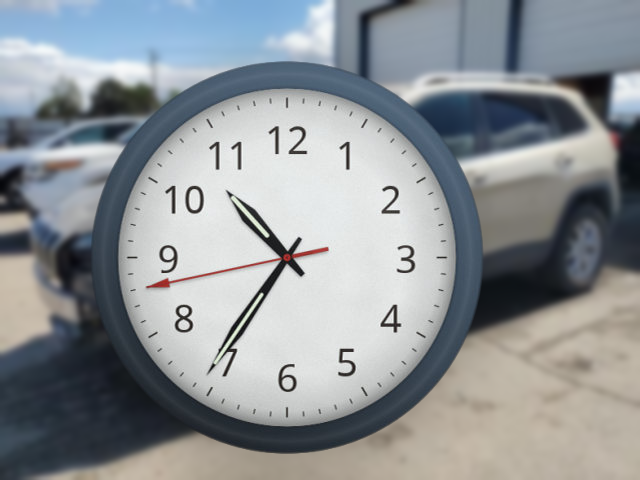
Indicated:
10.35.43
